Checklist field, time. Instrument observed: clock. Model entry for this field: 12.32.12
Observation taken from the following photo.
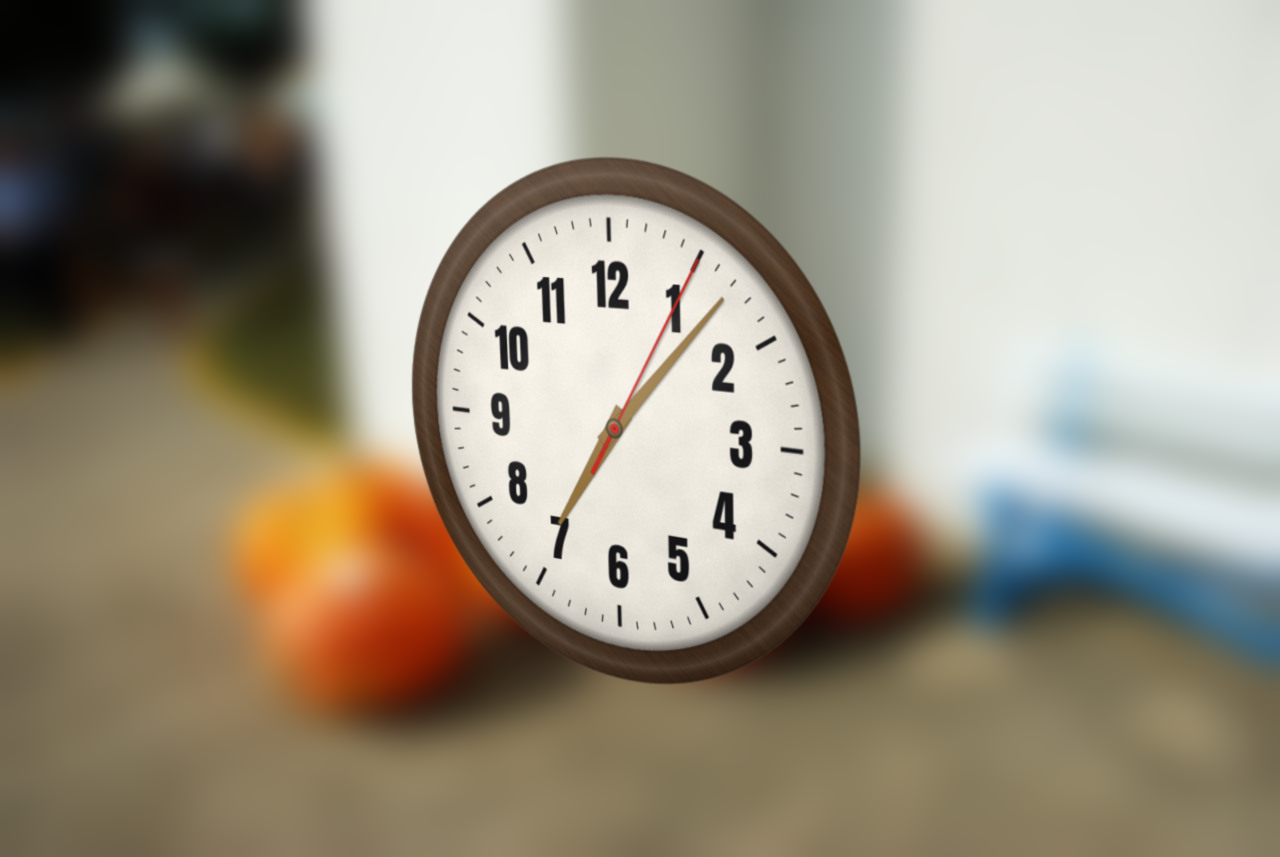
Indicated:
7.07.05
